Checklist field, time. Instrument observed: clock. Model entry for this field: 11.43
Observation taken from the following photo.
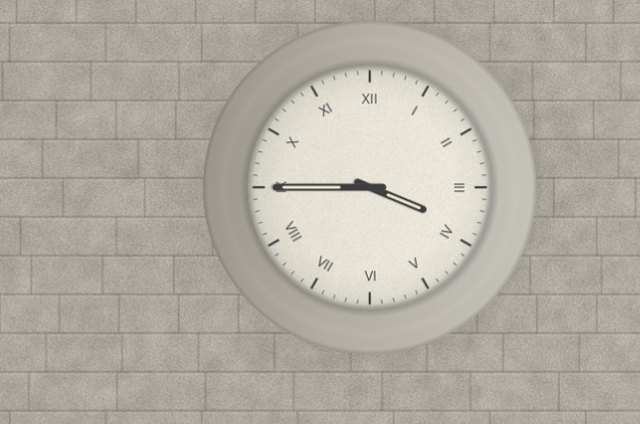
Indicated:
3.45
